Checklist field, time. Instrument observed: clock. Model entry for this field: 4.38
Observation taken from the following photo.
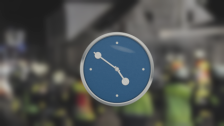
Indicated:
4.51
